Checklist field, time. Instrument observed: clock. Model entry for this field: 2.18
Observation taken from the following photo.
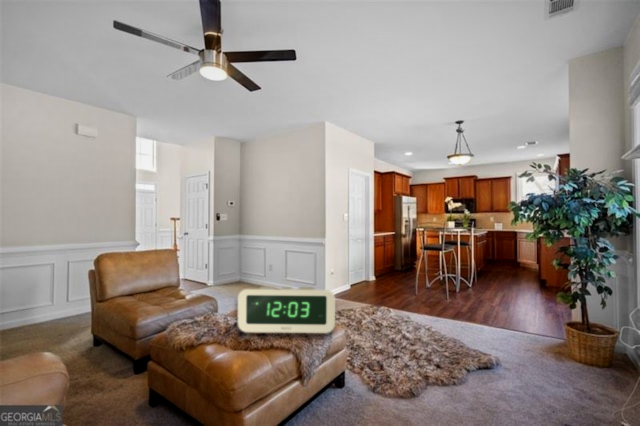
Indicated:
12.03
